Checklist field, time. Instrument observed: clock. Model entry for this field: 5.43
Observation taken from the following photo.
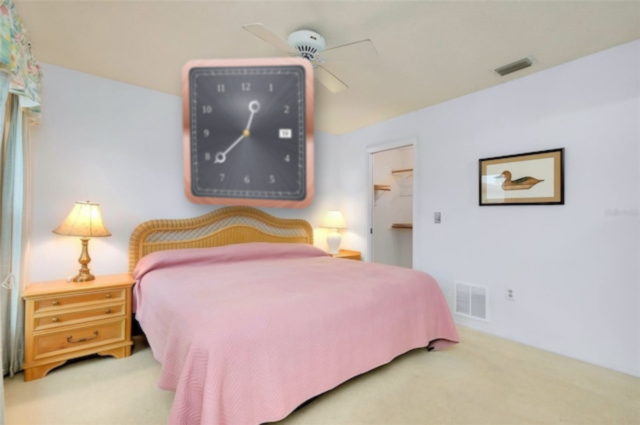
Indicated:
12.38
